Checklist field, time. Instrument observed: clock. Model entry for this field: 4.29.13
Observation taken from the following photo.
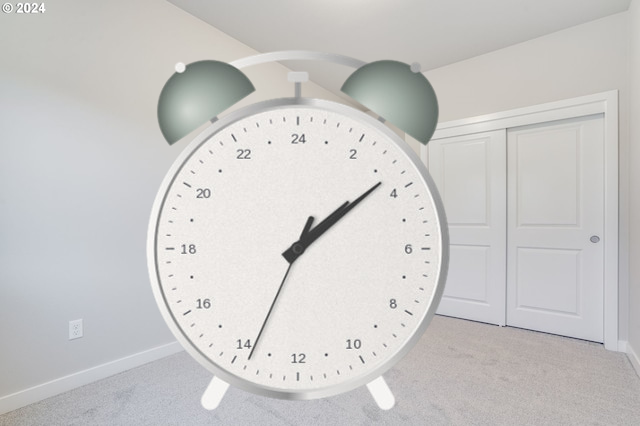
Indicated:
3.08.34
